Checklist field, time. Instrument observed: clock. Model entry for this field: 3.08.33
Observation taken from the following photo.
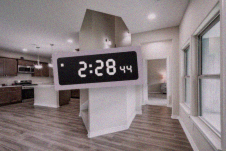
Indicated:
2.28.44
